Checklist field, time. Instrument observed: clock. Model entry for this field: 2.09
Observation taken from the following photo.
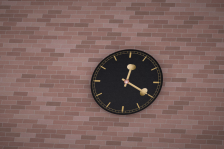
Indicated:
12.20
